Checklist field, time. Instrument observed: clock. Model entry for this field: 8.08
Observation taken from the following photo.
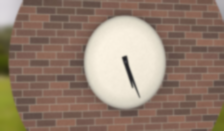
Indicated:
5.26
